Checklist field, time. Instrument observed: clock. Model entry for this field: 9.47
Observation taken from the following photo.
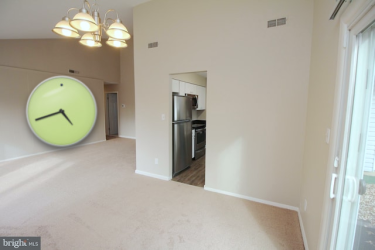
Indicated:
4.42
